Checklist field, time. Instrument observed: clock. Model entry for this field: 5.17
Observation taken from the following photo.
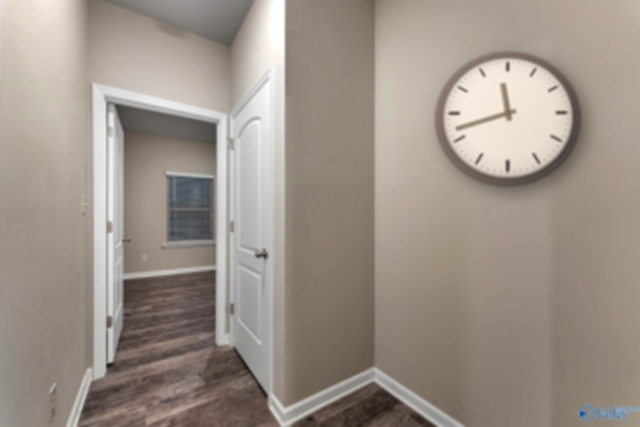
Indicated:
11.42
